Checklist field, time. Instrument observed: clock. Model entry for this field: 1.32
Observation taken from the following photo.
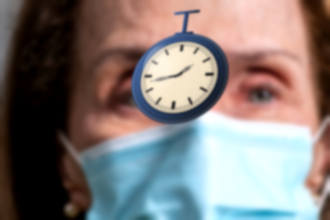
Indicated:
1.43
